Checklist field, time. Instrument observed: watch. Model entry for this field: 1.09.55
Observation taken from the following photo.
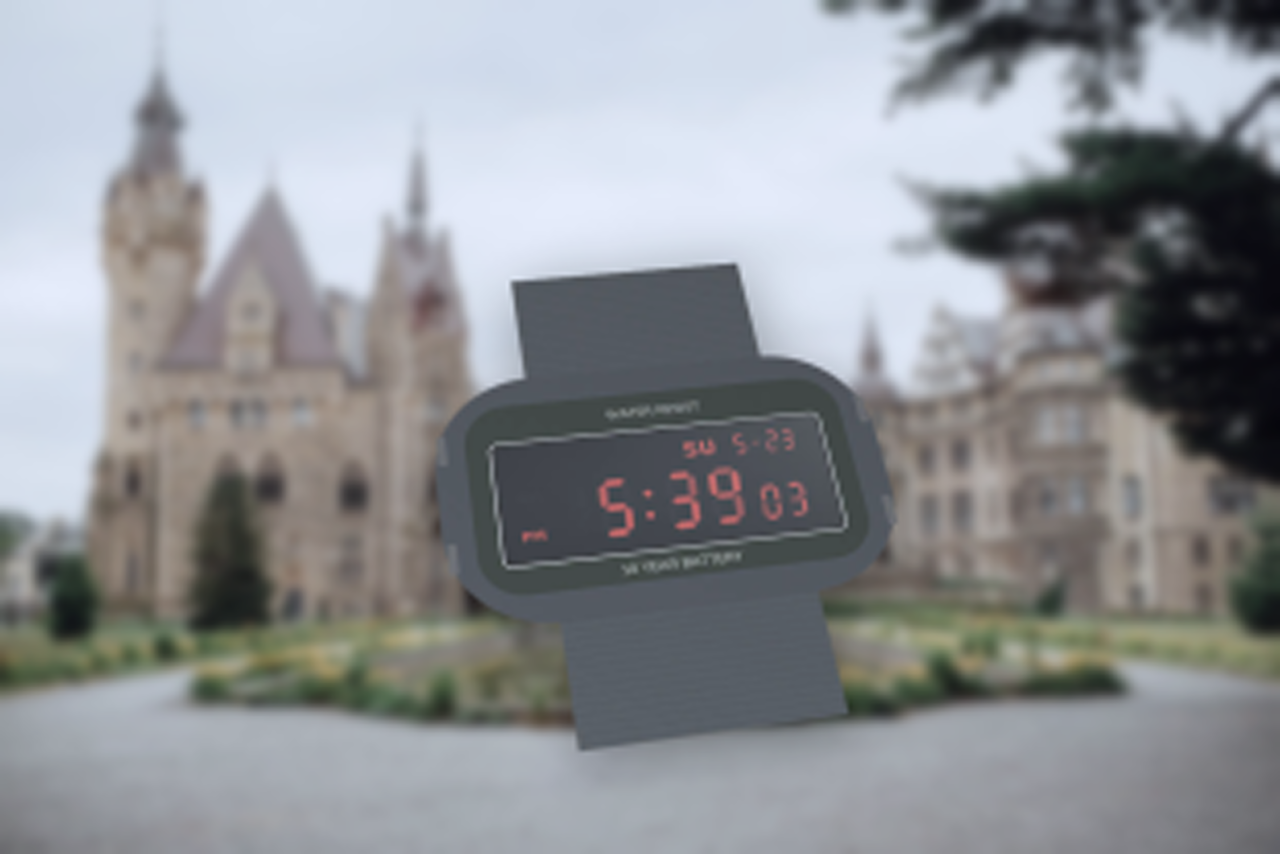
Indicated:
5.39.03
